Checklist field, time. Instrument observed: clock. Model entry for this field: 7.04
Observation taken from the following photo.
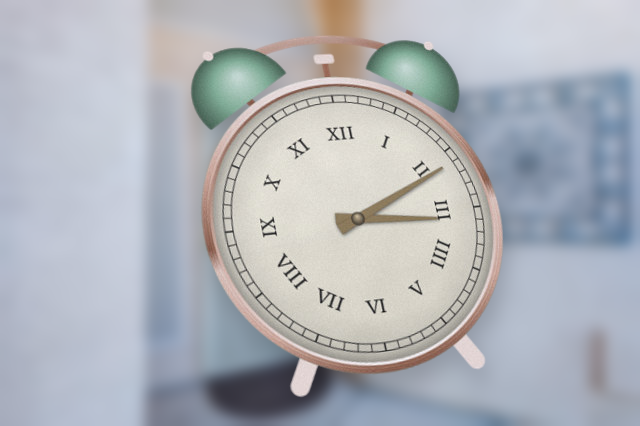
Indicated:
3.11
